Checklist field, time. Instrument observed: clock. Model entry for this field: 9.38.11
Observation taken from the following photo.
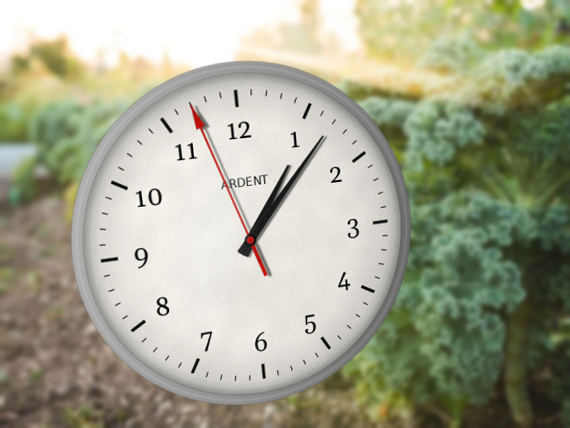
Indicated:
1.06.57
